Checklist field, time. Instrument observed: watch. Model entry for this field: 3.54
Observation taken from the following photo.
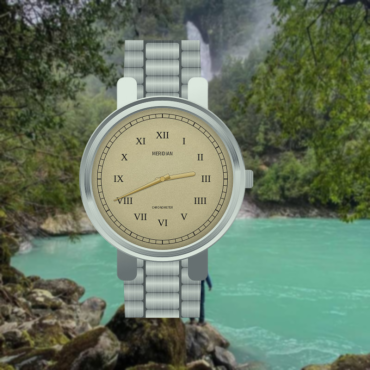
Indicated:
2.41
